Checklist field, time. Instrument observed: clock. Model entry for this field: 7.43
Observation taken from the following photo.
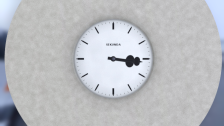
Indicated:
3.16
